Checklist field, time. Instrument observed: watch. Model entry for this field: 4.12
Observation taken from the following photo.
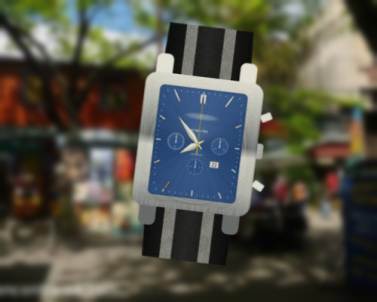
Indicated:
7.53
